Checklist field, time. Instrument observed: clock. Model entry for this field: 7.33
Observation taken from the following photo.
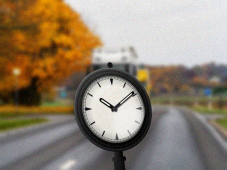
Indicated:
10.09
